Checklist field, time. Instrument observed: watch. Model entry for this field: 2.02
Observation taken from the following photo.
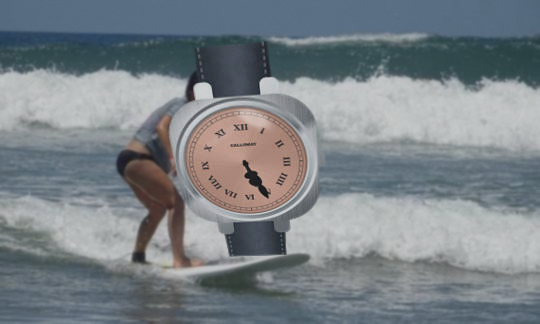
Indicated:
5.26
